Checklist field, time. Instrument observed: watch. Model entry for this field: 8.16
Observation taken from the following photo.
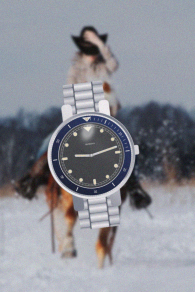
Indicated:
9.13
